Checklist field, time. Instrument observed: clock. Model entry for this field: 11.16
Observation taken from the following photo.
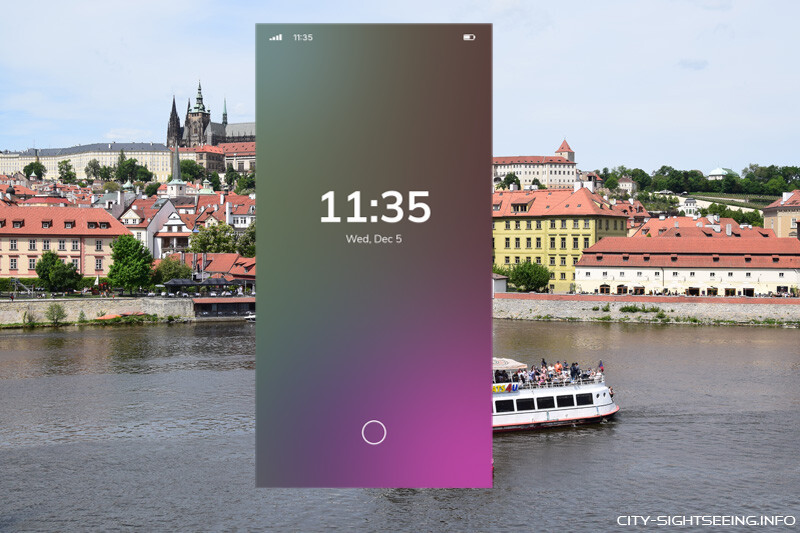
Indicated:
11.35
